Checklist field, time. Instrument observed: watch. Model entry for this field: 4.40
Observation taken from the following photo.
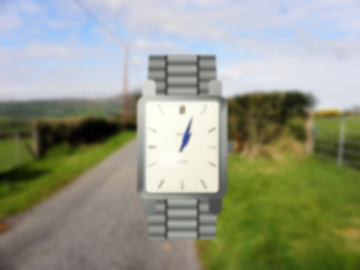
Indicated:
1.03
